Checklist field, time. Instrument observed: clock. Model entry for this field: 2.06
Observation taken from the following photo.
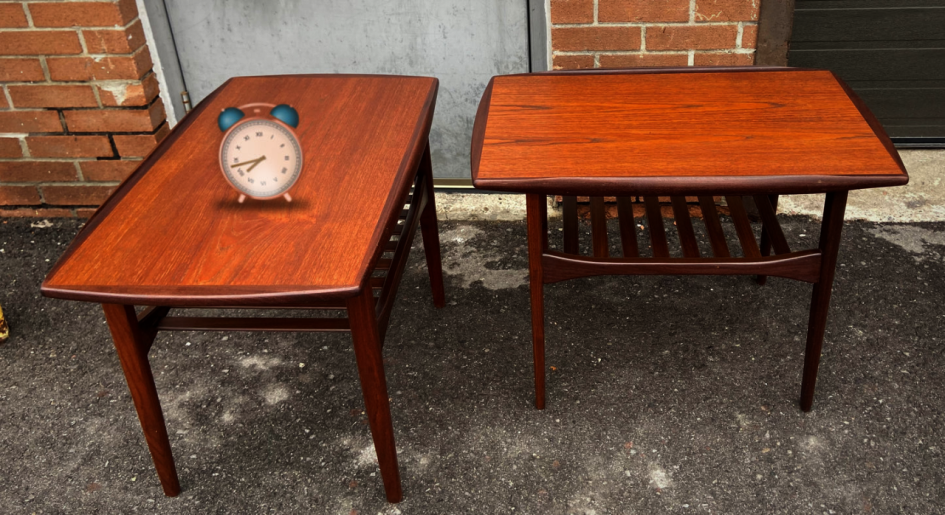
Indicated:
7.43
